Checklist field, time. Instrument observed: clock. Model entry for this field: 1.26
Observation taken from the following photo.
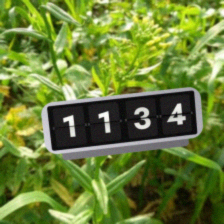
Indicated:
11.34
